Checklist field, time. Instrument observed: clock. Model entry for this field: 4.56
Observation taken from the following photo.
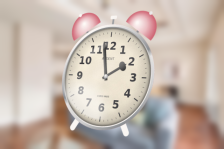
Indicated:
1.58
